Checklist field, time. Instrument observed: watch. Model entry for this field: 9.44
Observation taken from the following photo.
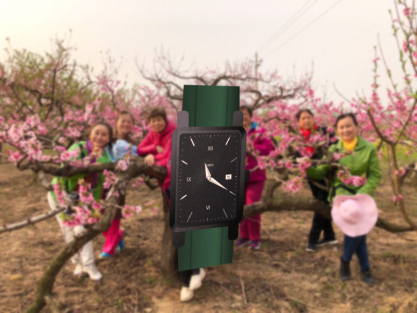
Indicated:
11.20
